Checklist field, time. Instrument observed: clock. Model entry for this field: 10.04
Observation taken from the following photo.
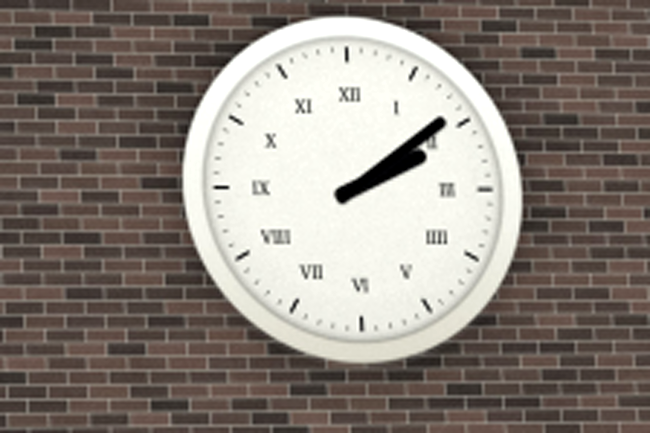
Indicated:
2.09
